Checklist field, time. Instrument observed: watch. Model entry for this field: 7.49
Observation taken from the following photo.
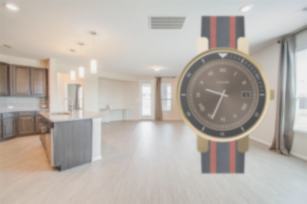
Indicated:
9.34
